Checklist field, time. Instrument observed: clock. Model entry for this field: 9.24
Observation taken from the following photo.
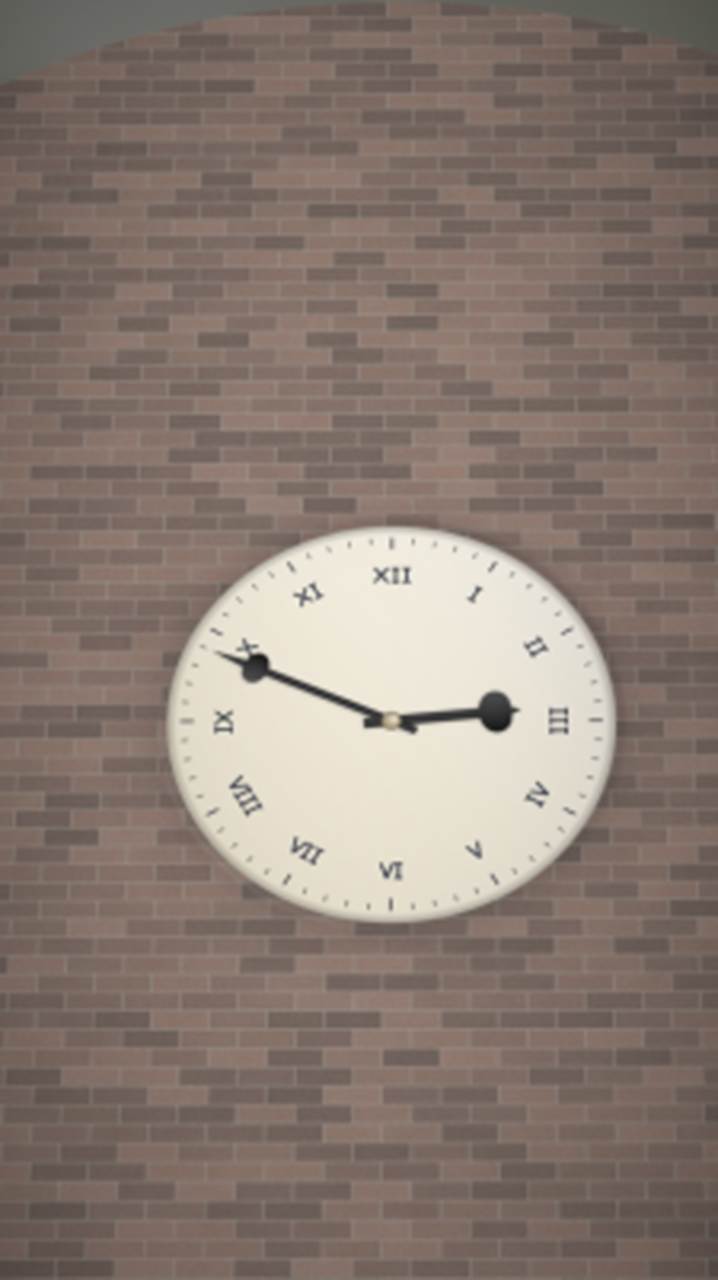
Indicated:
2.49
